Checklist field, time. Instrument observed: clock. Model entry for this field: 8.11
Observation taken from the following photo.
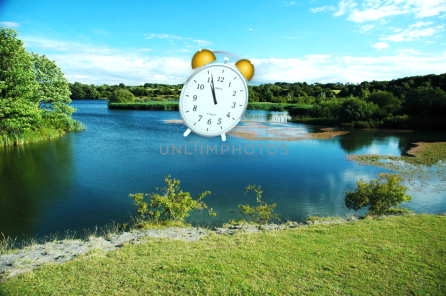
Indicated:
10.56
